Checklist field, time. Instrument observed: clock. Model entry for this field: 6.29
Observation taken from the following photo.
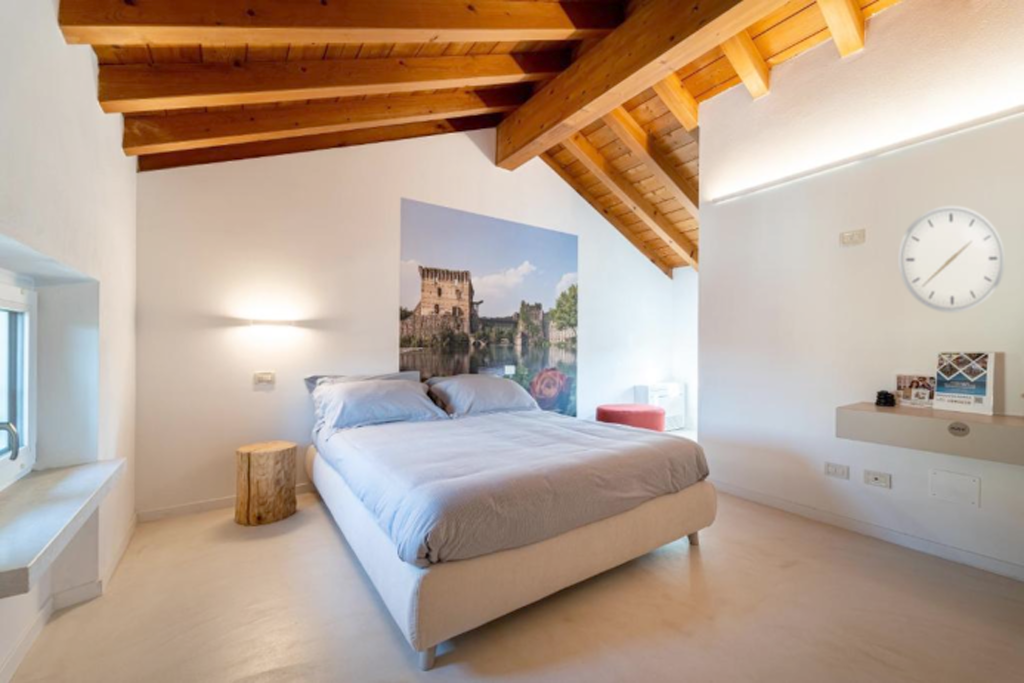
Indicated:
1.38
